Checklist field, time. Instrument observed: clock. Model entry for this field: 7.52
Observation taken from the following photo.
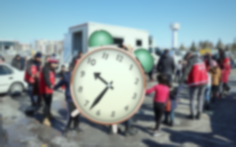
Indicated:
9.33
